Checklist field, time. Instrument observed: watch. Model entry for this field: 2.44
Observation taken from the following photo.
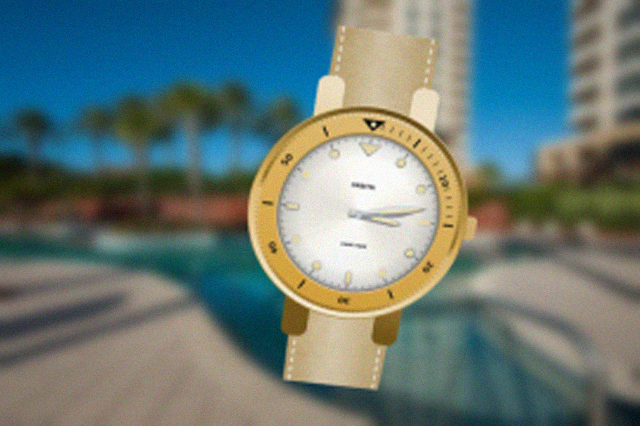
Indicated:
3.13
